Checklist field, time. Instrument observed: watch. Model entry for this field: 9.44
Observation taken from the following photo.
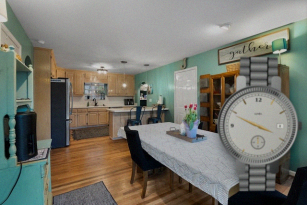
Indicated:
3.49
